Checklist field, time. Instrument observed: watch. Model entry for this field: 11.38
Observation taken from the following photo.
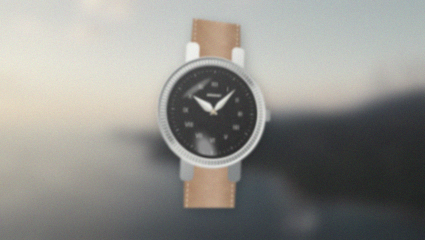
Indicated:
10.07
